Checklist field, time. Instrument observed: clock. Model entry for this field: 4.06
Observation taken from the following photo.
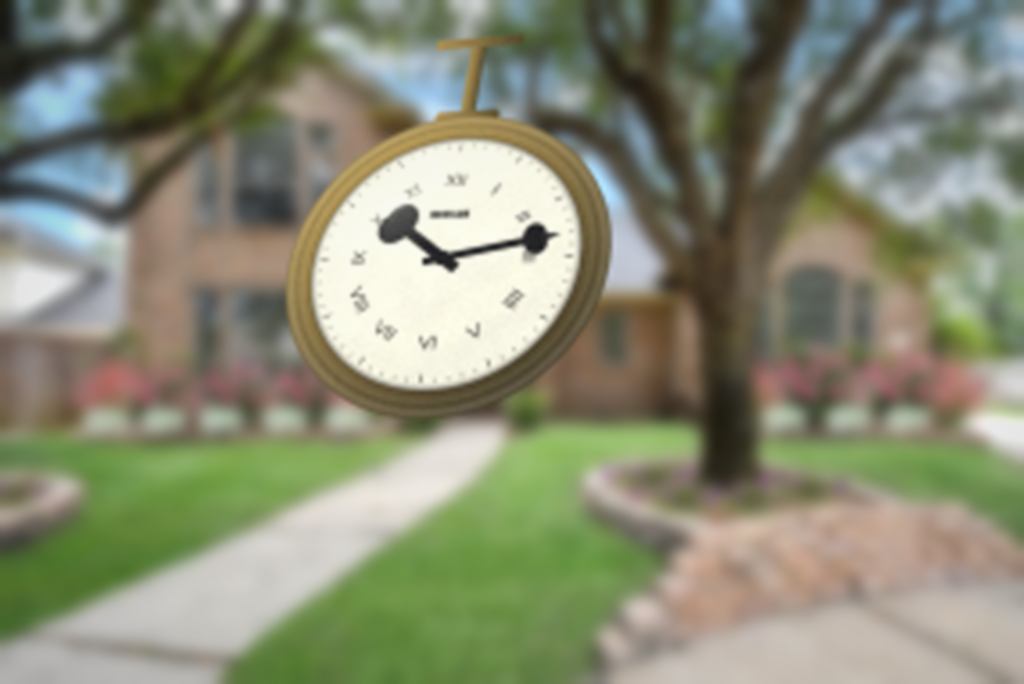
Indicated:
10.13
